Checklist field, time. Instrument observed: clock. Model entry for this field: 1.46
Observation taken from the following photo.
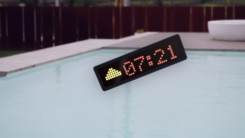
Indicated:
7.21
